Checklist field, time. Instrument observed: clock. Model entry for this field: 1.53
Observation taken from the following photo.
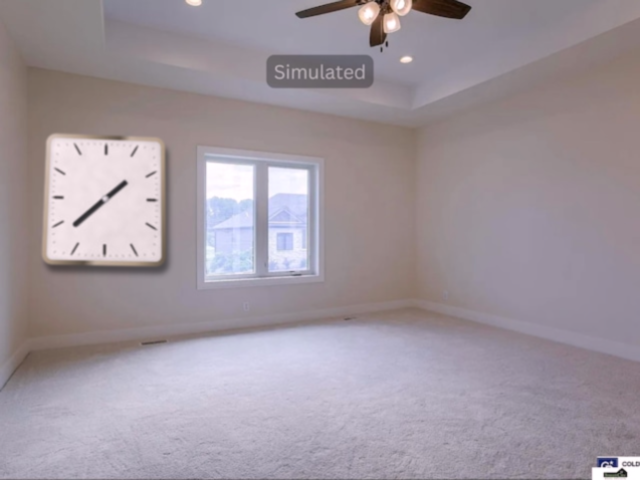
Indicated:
1.38
